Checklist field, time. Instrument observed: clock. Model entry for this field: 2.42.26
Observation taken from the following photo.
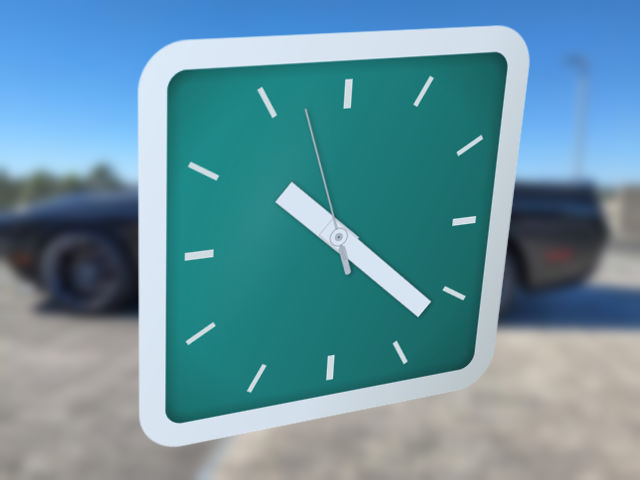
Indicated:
10.21.57
